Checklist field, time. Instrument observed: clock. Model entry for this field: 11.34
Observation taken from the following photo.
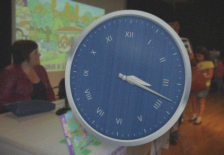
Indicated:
3.18
